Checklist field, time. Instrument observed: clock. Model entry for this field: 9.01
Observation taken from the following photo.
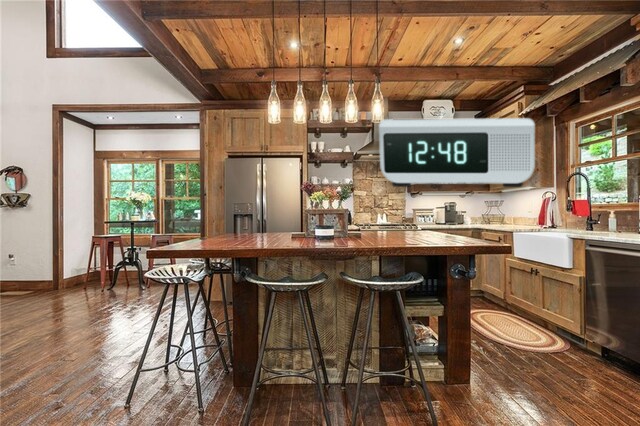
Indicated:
12.48
